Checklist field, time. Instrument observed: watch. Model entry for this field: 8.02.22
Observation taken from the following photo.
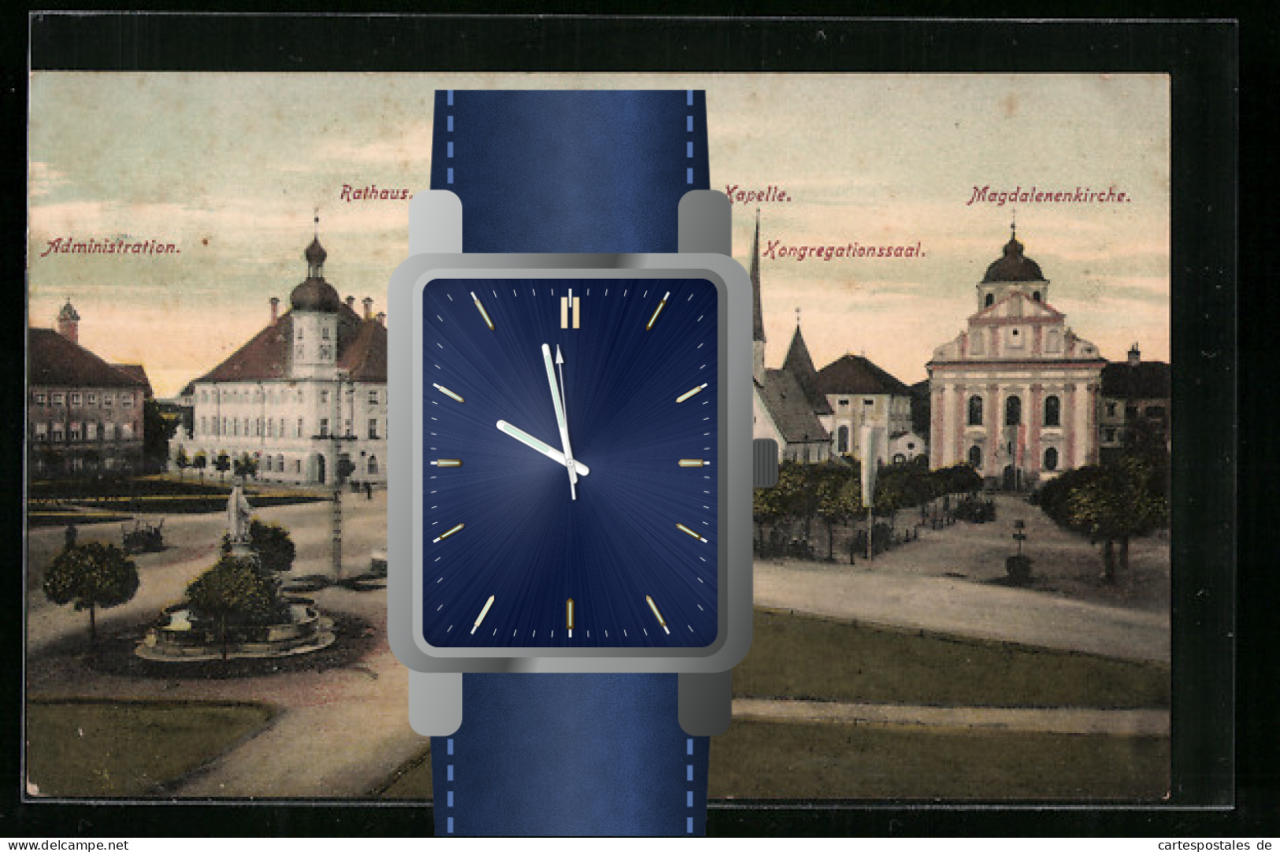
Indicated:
9.57.59
